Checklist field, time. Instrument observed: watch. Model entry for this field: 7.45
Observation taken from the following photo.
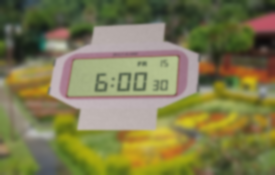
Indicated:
6.00
